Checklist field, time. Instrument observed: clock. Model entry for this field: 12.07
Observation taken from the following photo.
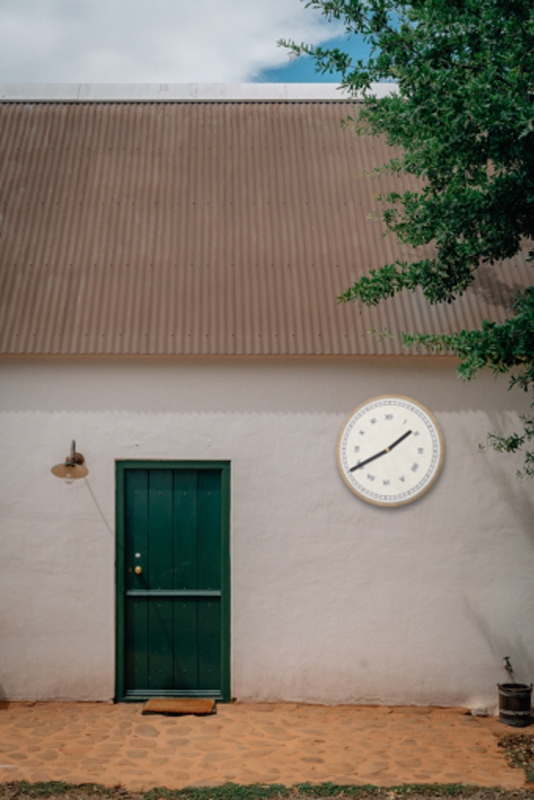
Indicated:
1.40
